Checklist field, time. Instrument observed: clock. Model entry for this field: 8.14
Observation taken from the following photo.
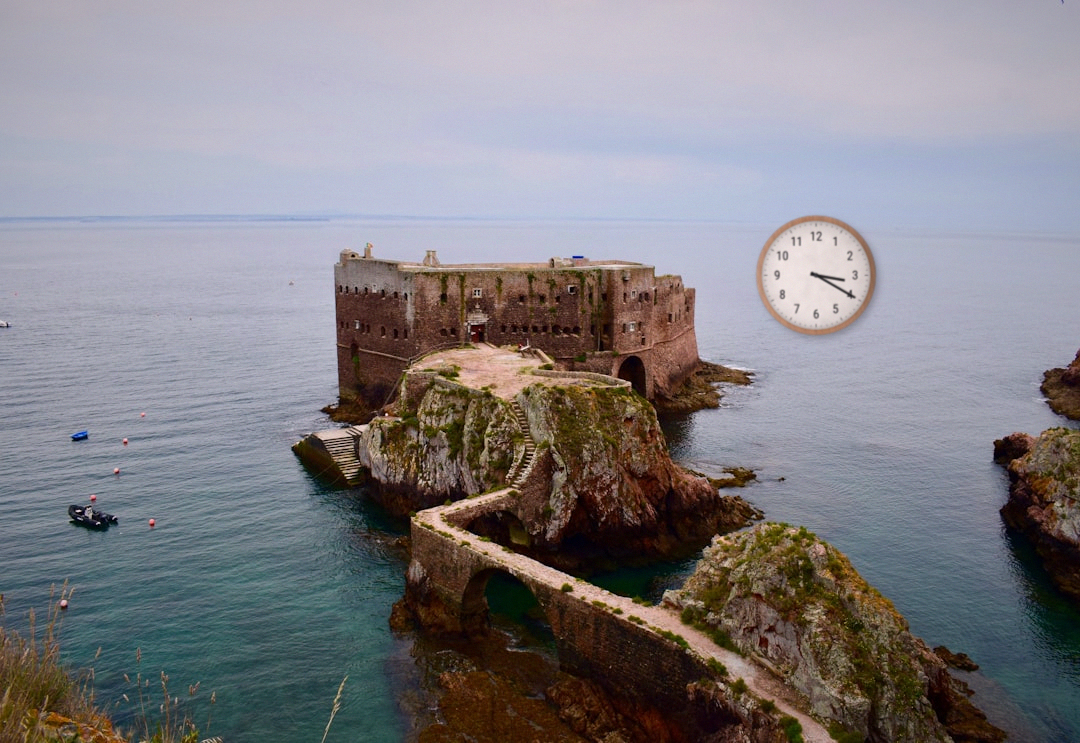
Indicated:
3.20
